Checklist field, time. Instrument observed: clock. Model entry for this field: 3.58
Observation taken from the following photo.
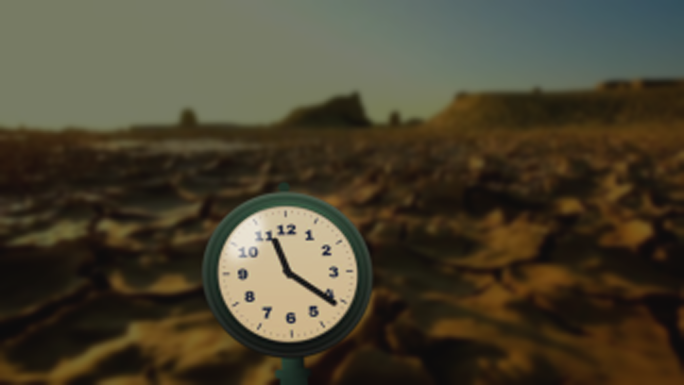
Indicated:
11.21
